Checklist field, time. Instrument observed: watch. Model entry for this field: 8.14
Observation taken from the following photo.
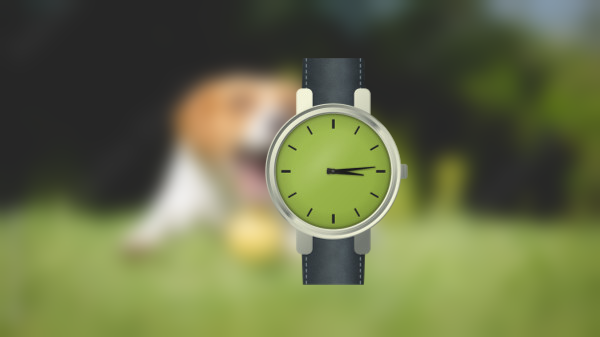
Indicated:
3.14
